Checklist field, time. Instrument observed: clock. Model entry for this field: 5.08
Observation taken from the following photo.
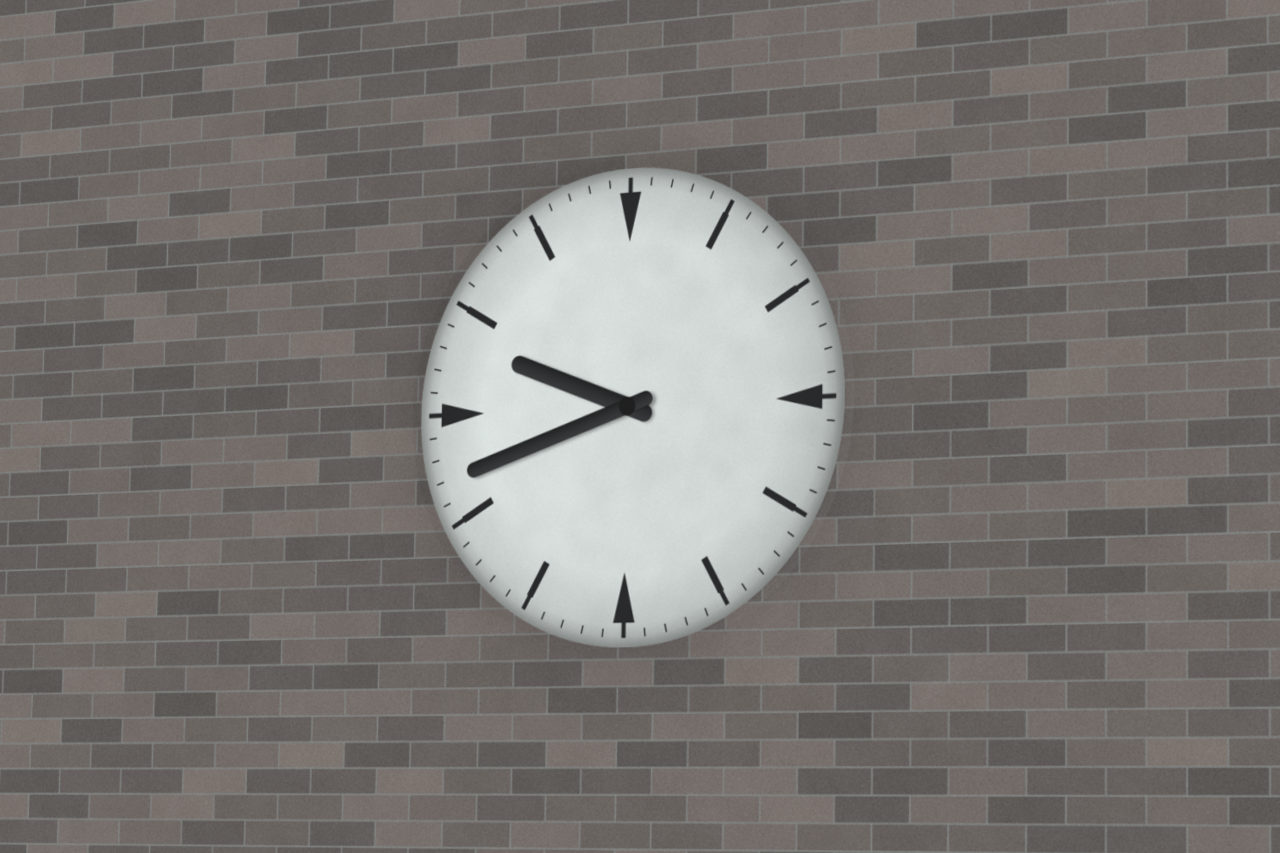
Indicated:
9.42
